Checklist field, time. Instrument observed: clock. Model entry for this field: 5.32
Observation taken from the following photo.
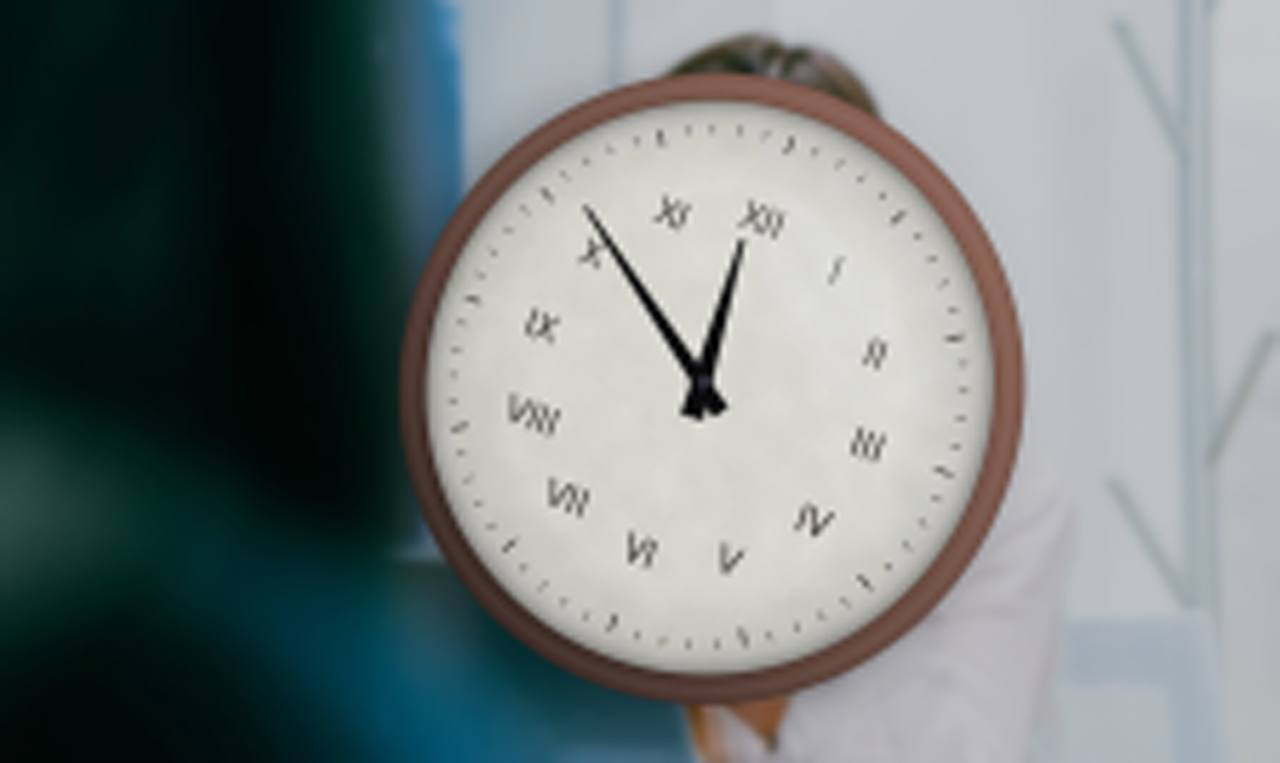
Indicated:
11.51
